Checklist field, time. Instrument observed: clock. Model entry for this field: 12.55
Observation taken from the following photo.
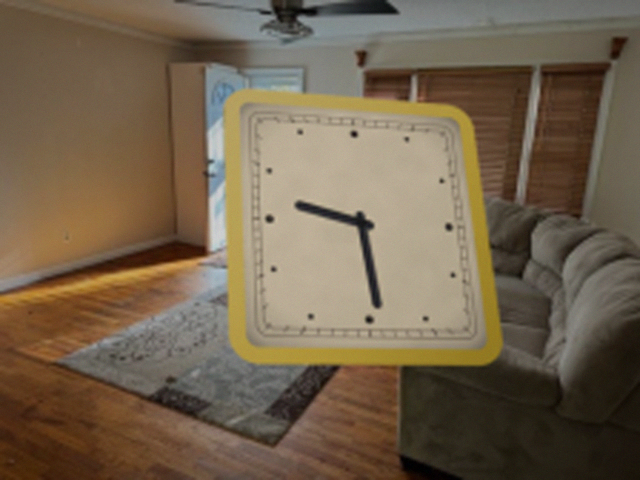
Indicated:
9.29
